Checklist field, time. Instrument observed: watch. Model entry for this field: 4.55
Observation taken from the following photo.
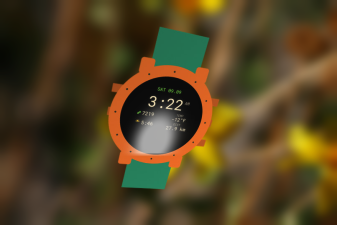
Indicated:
3.22
